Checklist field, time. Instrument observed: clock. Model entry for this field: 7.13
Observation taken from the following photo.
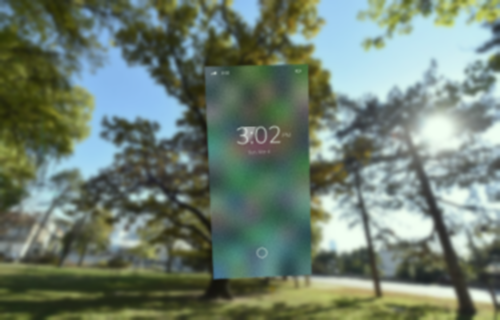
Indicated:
3.02
